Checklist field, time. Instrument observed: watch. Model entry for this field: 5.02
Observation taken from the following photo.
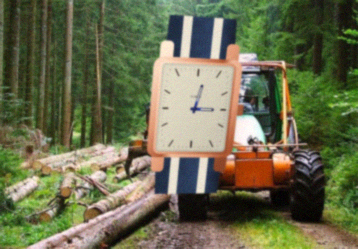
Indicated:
3.02
